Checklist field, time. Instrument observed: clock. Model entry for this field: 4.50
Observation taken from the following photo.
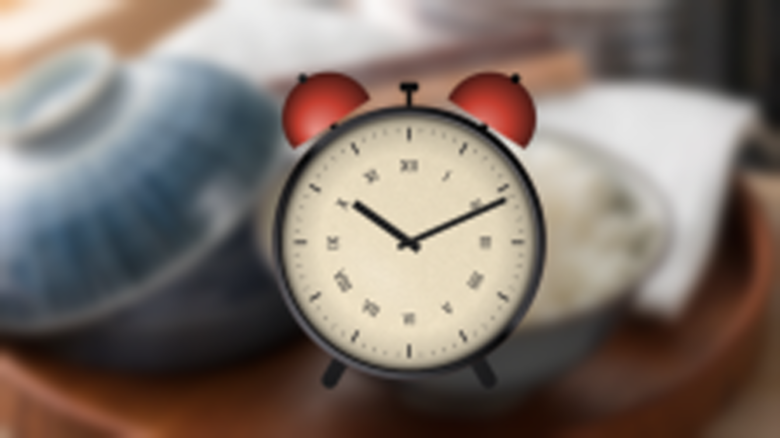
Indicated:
10.11
